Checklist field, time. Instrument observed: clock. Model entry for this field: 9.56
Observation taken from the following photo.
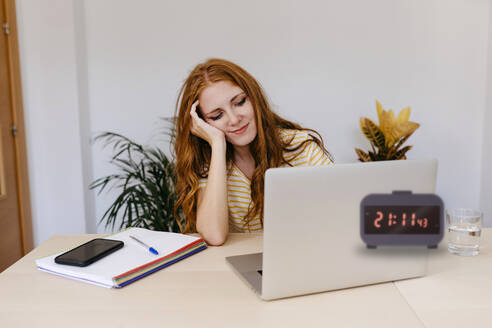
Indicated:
21.11
